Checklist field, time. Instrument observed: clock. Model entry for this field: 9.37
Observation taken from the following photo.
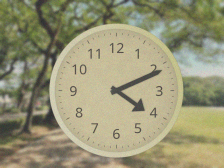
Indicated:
4.11
